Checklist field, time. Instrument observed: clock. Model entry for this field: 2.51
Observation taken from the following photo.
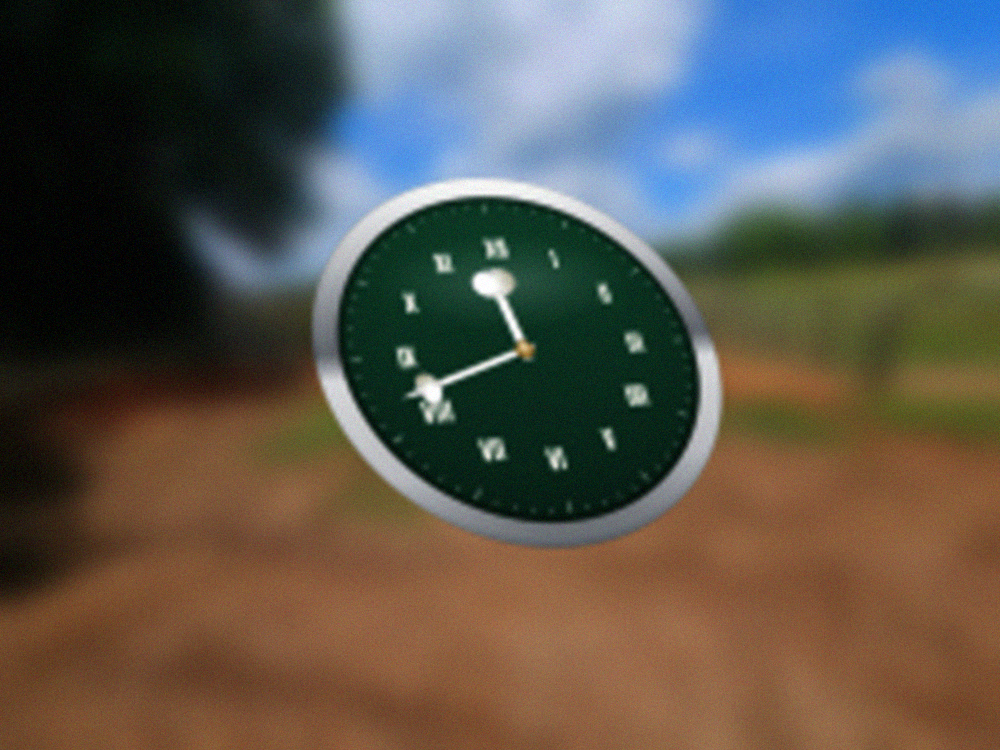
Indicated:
11.42
